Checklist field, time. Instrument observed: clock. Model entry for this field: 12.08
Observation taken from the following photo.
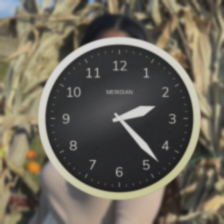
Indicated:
2.23
